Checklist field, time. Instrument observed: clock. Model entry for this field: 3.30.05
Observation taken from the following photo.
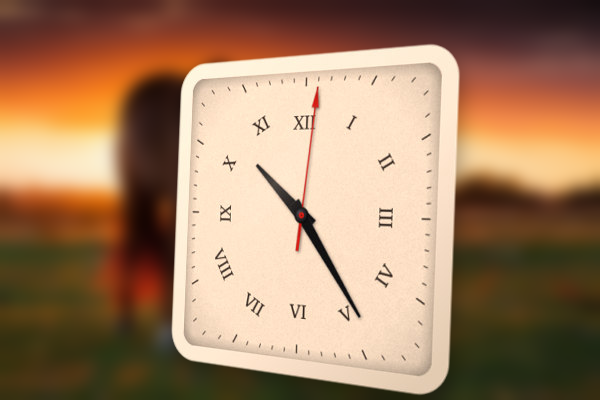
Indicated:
10.24.01
